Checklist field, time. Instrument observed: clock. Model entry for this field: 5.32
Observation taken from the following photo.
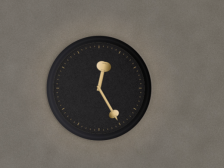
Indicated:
12.25
